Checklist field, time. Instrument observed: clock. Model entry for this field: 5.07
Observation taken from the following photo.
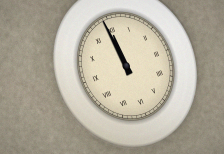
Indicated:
11.59
